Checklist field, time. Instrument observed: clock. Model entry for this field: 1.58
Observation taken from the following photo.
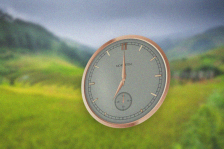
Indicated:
7.00
